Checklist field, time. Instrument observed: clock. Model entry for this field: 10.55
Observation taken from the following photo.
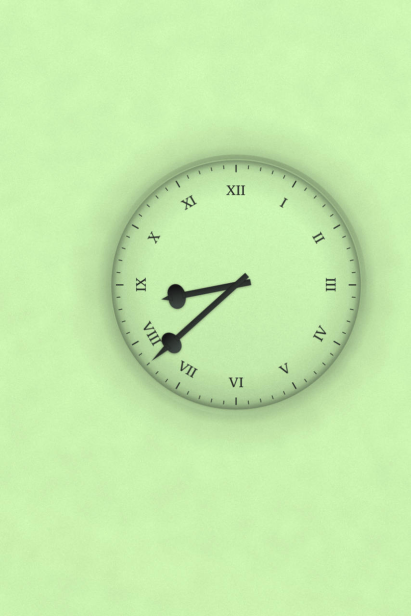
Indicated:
8.38
